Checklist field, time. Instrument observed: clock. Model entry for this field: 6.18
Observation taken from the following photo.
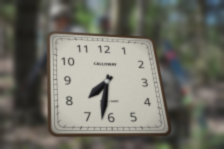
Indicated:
7.32
